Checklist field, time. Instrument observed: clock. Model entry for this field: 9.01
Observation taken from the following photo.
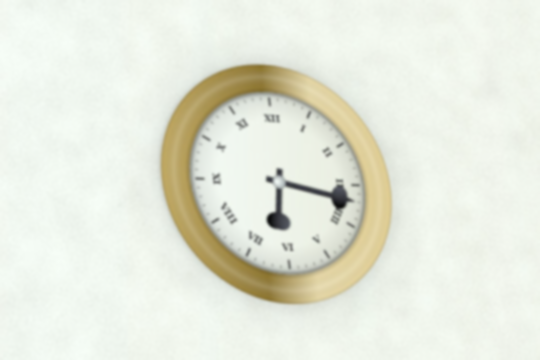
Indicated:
6.17
